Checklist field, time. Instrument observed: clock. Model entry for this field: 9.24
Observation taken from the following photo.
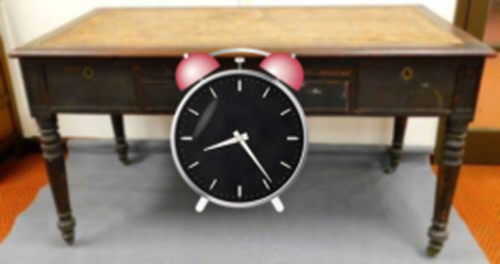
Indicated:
8.24
